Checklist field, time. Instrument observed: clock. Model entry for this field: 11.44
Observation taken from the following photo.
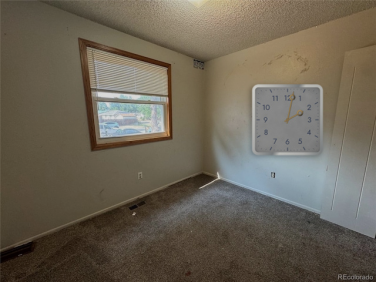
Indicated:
2.02
